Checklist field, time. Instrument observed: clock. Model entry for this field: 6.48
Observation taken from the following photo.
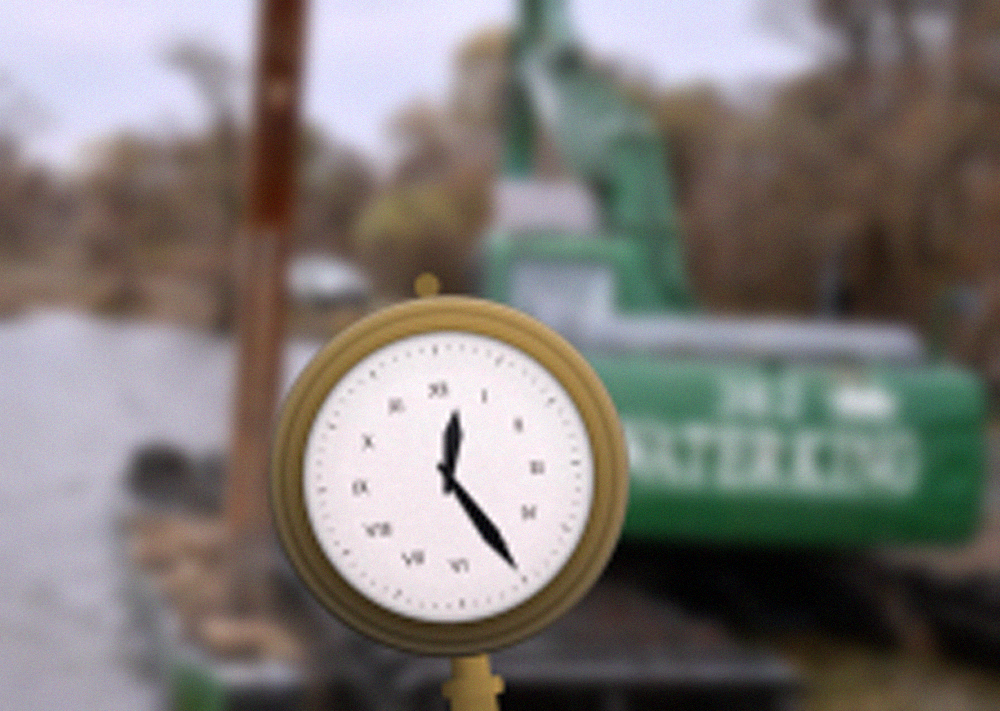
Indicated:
12.25
